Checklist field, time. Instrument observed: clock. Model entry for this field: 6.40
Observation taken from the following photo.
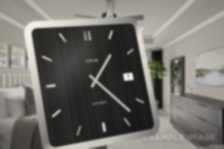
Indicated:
1.23
